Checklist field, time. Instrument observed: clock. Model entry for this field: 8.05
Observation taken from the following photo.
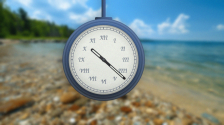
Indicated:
10.22
